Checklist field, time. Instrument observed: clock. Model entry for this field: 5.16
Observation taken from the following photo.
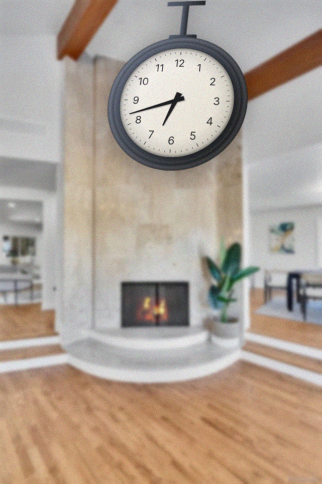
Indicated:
6.42
